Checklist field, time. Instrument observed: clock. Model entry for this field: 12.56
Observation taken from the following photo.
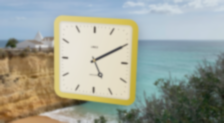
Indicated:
5.10
